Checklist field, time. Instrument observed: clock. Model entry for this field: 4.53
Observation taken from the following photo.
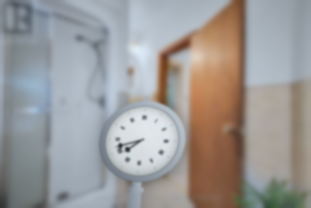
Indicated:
7.42
